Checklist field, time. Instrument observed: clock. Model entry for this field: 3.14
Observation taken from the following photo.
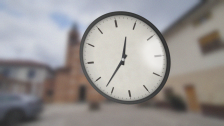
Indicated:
12.37
